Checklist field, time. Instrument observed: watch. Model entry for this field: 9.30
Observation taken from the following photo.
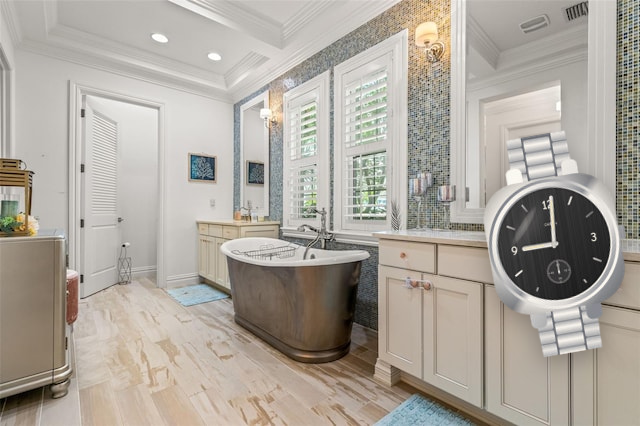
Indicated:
9.01
